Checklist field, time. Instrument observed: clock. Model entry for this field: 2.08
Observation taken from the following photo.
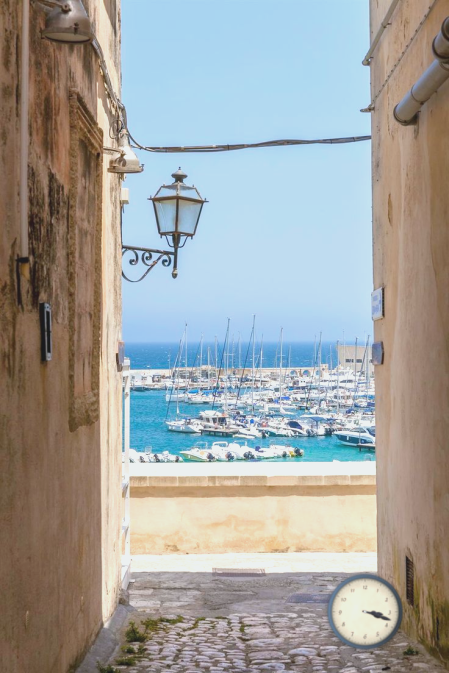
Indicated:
3.18
